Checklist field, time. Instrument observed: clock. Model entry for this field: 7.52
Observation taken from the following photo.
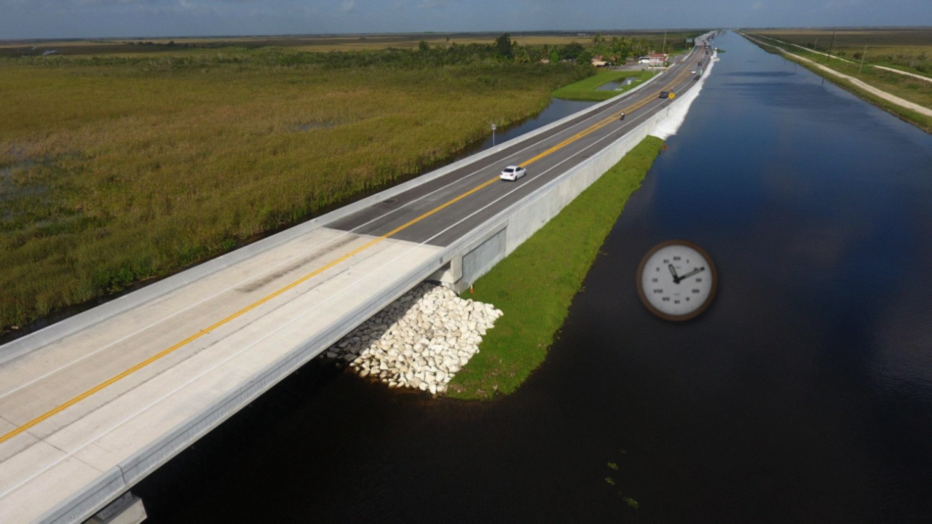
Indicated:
11.11
